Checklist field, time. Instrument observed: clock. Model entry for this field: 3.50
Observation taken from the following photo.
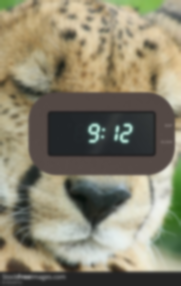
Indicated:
9.12
